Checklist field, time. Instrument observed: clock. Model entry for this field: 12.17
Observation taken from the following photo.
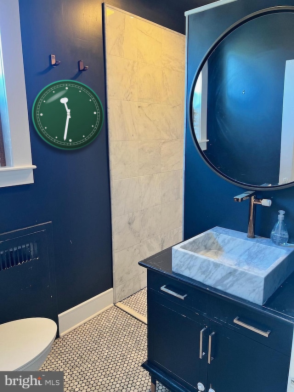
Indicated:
11.32
